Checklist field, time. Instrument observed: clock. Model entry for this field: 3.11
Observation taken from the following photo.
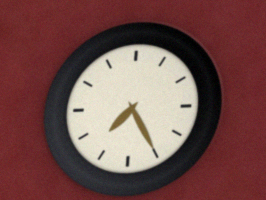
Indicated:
7.25
